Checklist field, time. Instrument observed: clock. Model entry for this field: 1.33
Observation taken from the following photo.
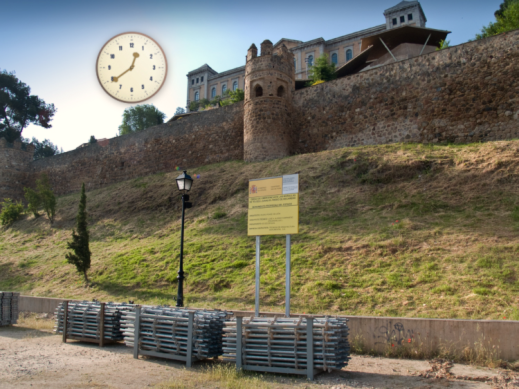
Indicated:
12.39
